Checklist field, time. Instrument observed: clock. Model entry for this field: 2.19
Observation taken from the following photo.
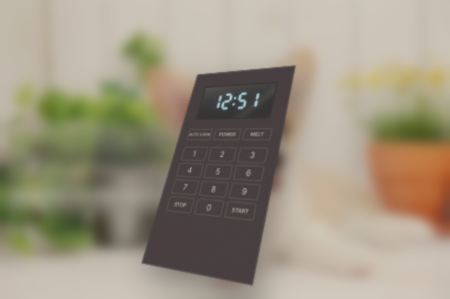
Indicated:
12.51
